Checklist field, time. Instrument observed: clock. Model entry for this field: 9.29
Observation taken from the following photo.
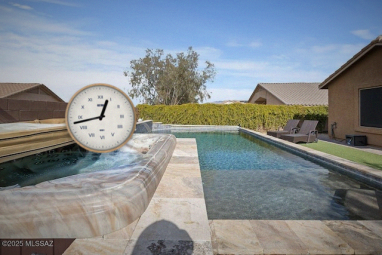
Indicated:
12.43
